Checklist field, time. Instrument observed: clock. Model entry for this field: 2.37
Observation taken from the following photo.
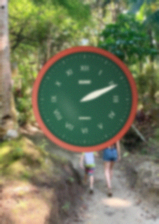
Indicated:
2.11
